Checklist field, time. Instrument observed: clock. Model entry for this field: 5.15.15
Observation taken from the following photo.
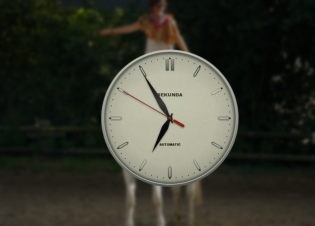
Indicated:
6.54.50
